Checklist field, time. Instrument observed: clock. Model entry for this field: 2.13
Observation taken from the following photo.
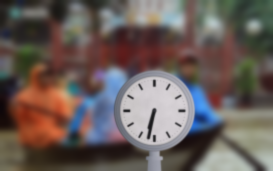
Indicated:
6.32
